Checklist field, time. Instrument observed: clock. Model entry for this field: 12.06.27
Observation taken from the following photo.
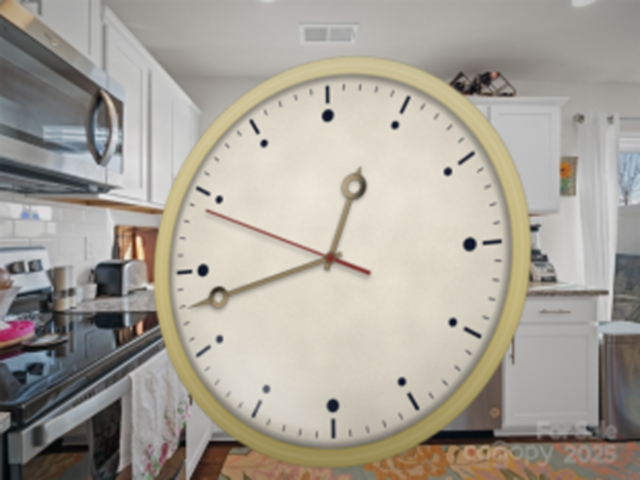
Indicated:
12.42.49
